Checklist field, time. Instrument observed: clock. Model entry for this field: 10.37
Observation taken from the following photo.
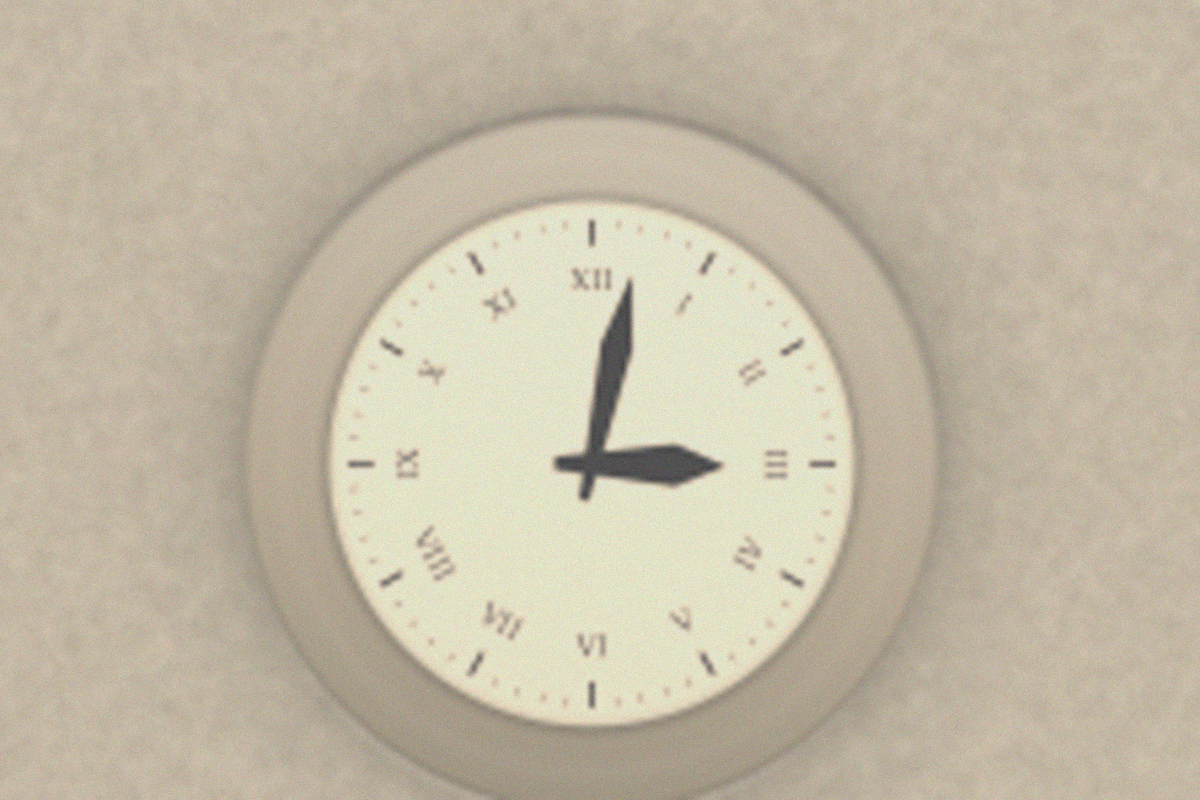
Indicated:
3.02
